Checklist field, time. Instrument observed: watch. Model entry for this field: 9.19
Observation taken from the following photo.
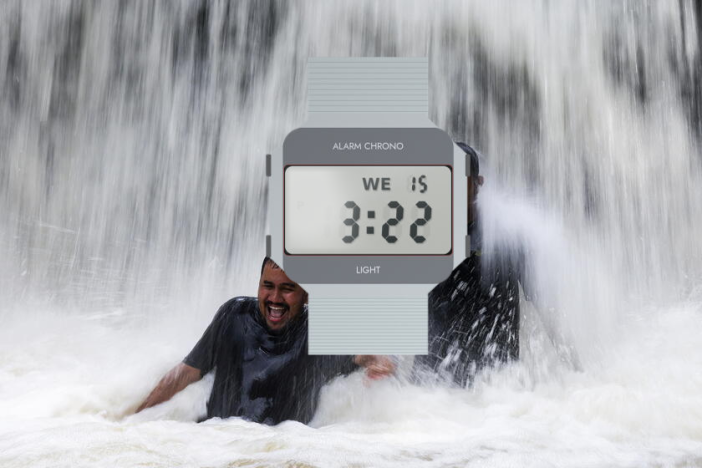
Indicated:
3.22
